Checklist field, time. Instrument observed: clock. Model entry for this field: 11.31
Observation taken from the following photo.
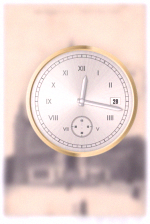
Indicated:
12.17
